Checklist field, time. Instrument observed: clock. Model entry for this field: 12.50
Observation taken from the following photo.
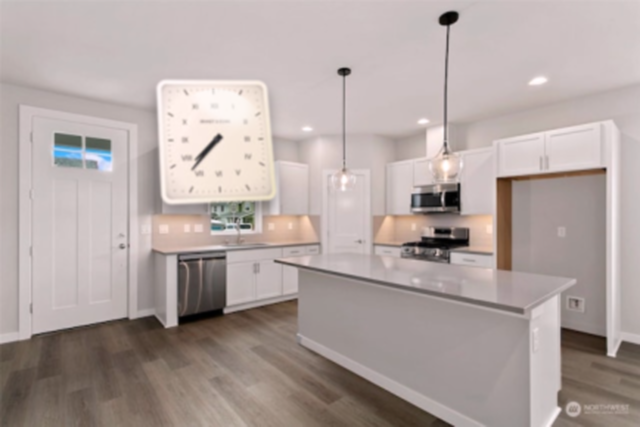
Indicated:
7.37
